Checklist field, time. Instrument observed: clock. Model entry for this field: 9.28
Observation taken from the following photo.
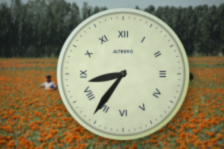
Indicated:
8.36
